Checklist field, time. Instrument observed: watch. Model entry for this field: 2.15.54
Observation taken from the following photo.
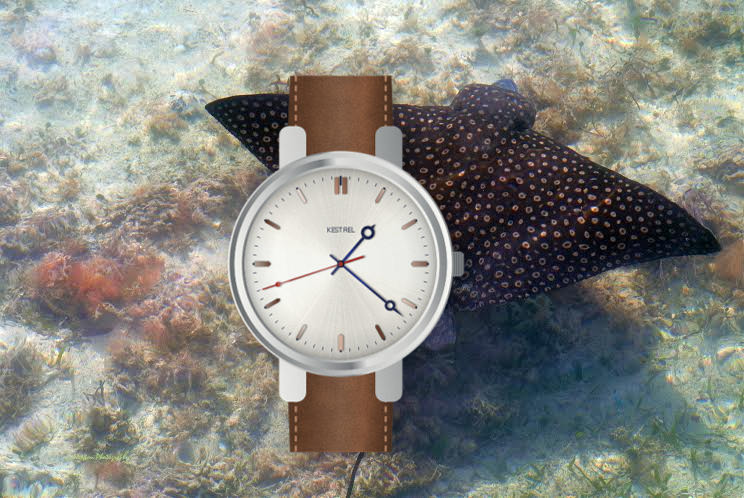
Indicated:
1.21.42
